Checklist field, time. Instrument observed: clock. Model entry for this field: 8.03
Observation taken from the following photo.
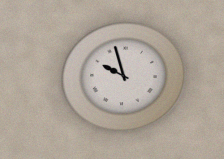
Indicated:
9.57
